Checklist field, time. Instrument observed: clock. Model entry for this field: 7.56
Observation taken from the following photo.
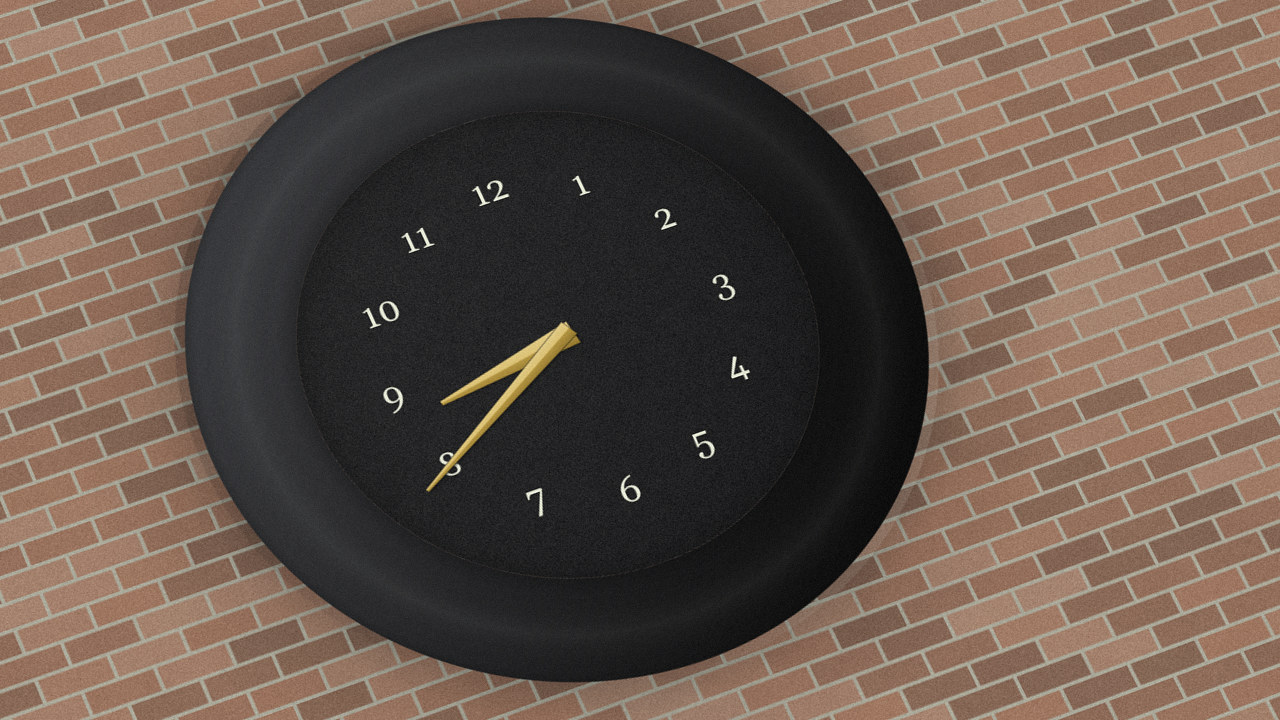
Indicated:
8.40
